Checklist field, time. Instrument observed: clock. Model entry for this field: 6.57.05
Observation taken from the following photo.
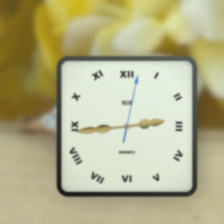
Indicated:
2.44.02
